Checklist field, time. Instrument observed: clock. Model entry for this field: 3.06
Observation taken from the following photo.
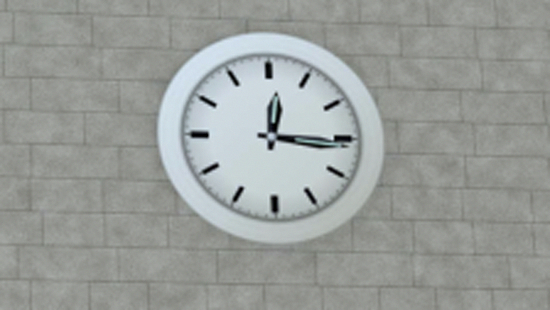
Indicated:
12.16
